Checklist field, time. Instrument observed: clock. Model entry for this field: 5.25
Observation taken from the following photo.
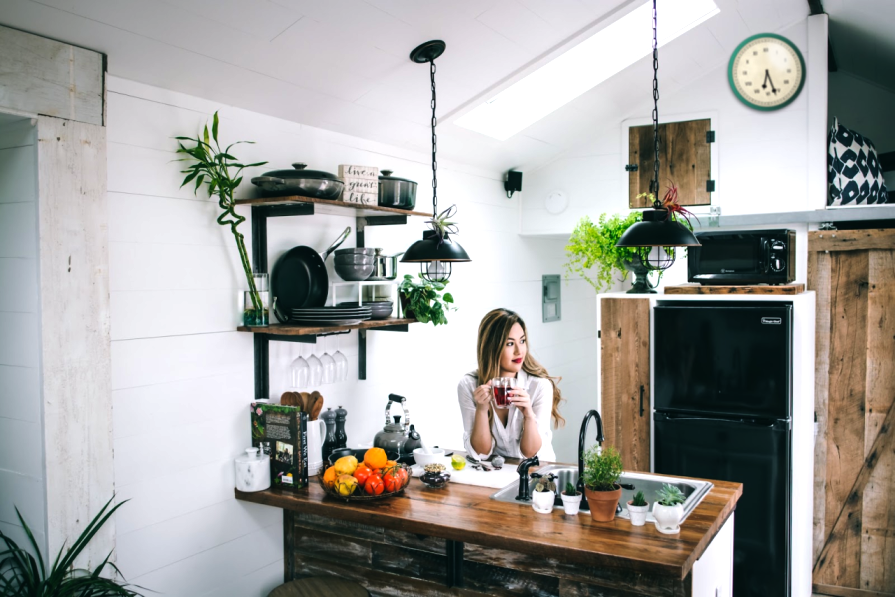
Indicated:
6.27
